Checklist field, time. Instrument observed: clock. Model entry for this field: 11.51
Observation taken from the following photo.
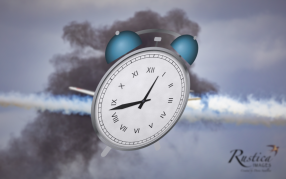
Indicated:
12.43
